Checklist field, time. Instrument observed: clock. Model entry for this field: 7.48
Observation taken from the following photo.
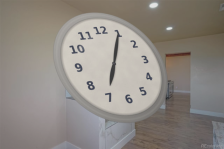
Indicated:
7.05
